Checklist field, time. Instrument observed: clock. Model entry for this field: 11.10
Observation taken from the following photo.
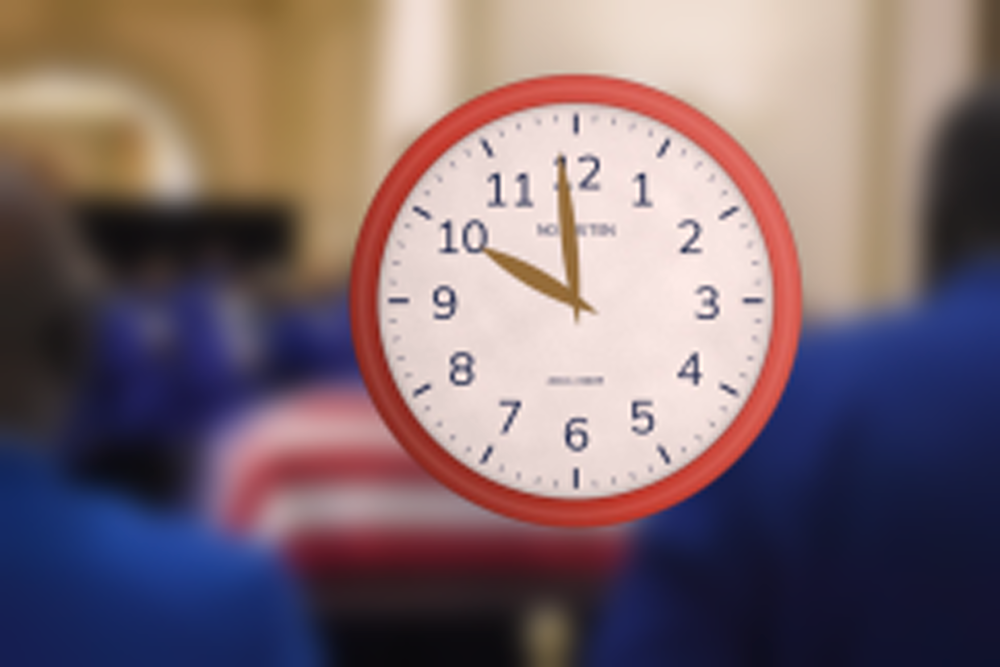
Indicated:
9.59
